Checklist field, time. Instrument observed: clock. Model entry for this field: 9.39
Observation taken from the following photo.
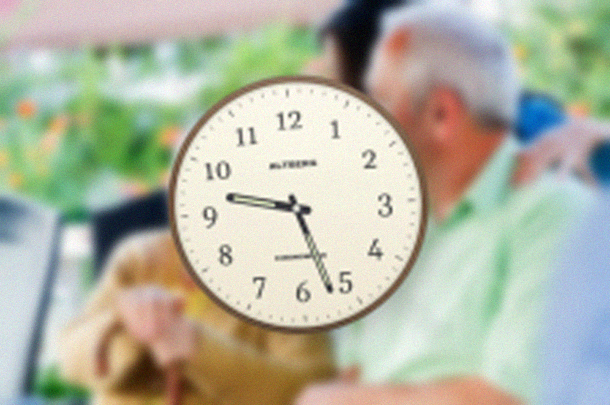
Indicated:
9.27
